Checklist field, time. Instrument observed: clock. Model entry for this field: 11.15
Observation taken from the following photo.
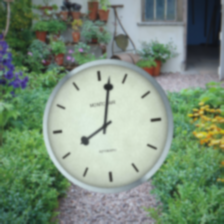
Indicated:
8.02
